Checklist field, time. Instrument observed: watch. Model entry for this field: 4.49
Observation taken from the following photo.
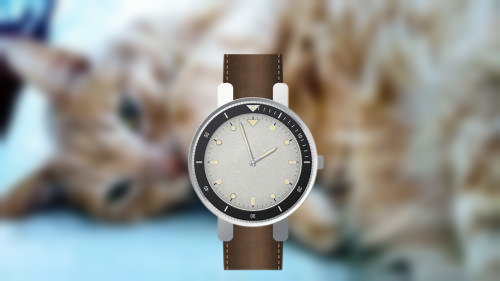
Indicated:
1.57
